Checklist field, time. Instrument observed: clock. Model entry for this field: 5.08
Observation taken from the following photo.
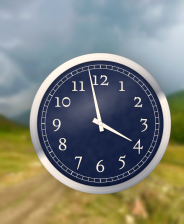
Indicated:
3.58
